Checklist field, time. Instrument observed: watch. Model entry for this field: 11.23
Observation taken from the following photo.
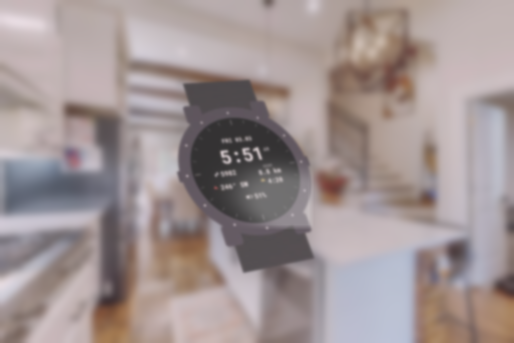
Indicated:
5.51
